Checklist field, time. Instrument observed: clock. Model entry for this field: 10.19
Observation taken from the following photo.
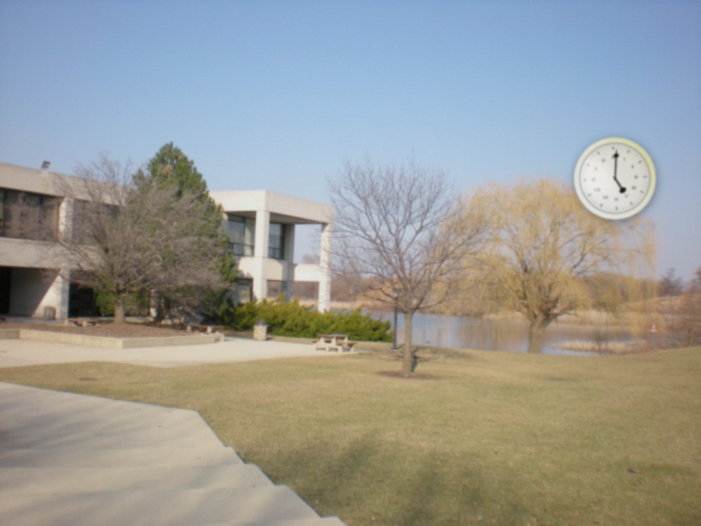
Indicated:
5.01
